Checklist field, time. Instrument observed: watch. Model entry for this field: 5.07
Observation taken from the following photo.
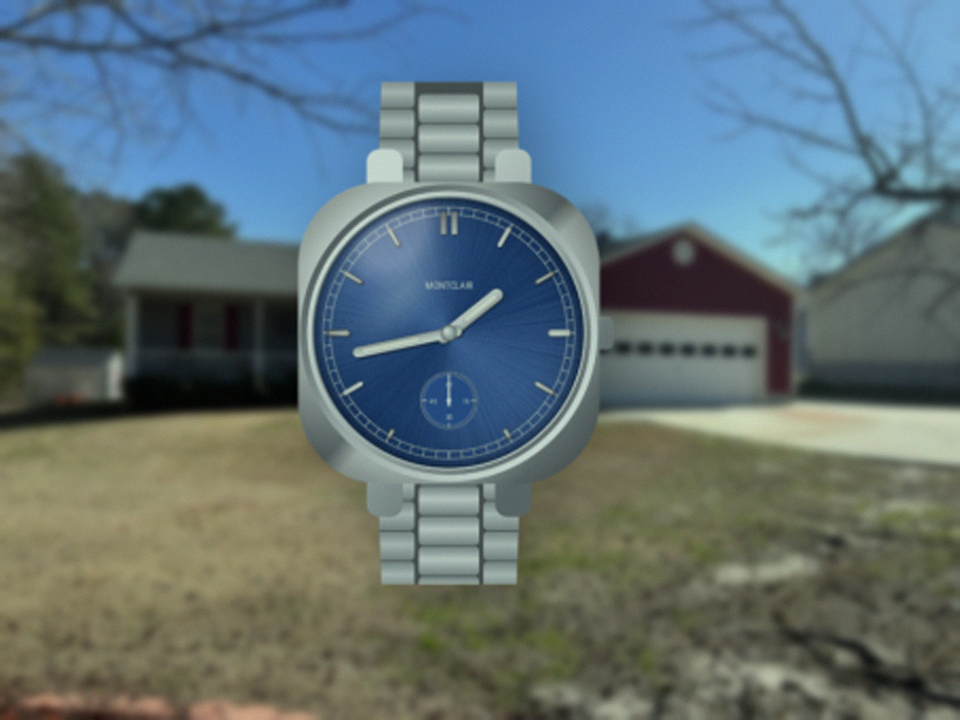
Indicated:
1.43
